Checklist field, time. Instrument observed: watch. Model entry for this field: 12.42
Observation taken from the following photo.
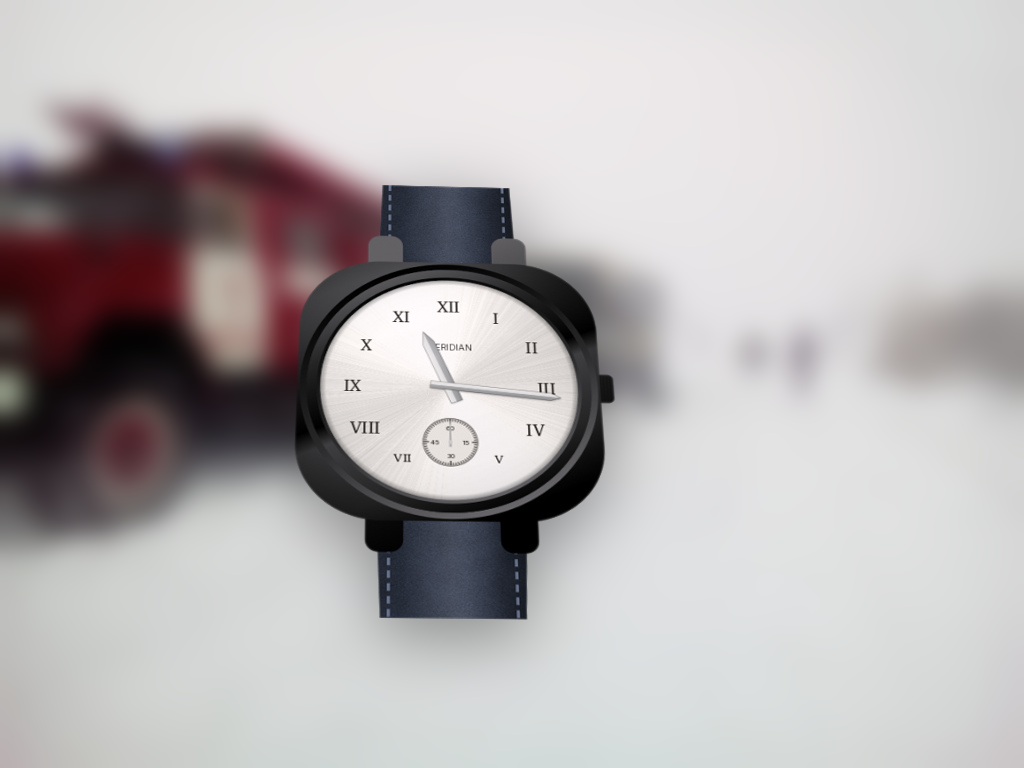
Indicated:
11.16
